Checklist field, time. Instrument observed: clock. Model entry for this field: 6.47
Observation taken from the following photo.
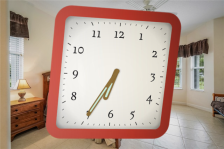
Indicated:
6.35
